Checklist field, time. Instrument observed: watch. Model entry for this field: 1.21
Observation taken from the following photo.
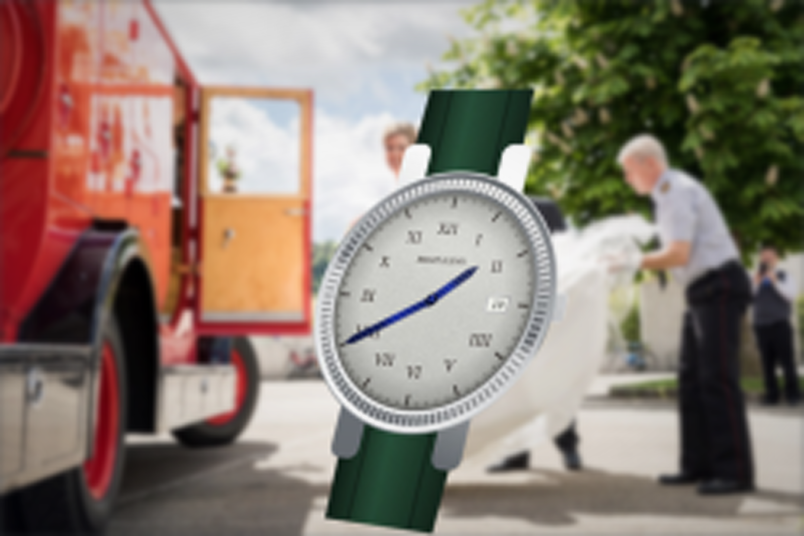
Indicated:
1.40
